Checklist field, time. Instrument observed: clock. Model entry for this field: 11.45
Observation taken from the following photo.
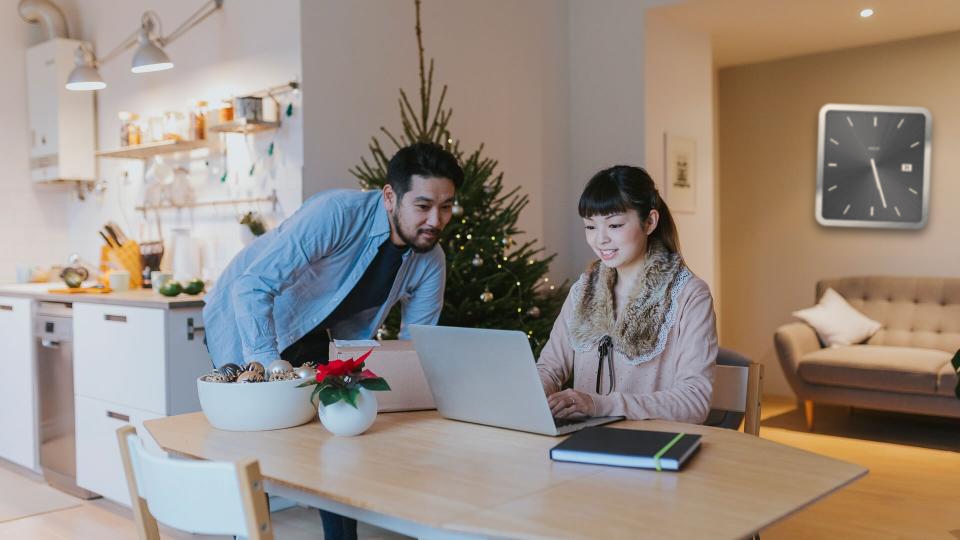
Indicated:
5.27
